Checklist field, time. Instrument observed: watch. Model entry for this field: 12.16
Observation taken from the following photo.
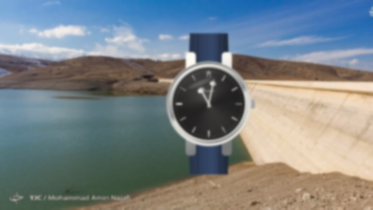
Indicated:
11.02
